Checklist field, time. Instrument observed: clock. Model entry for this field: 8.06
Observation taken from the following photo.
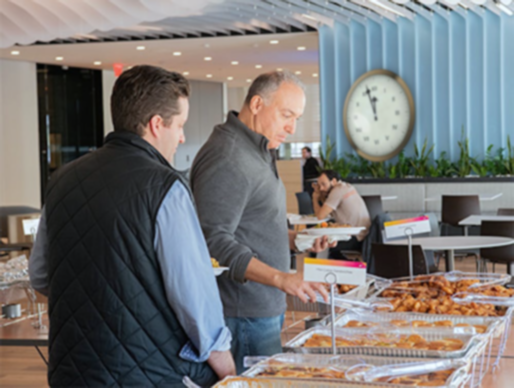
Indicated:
11.57
